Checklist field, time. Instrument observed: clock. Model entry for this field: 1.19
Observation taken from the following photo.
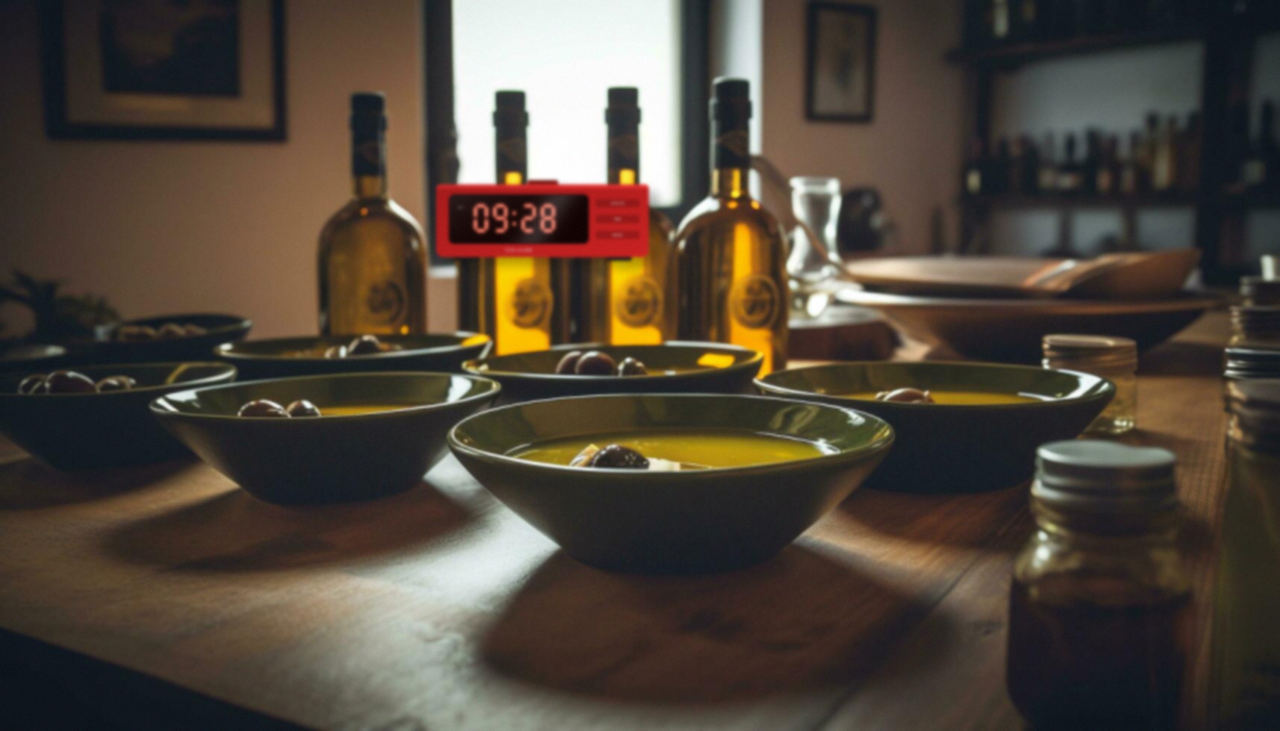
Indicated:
9.28
